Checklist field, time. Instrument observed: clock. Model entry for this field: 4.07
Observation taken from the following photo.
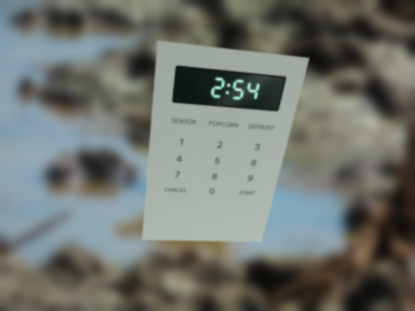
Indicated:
2.54
